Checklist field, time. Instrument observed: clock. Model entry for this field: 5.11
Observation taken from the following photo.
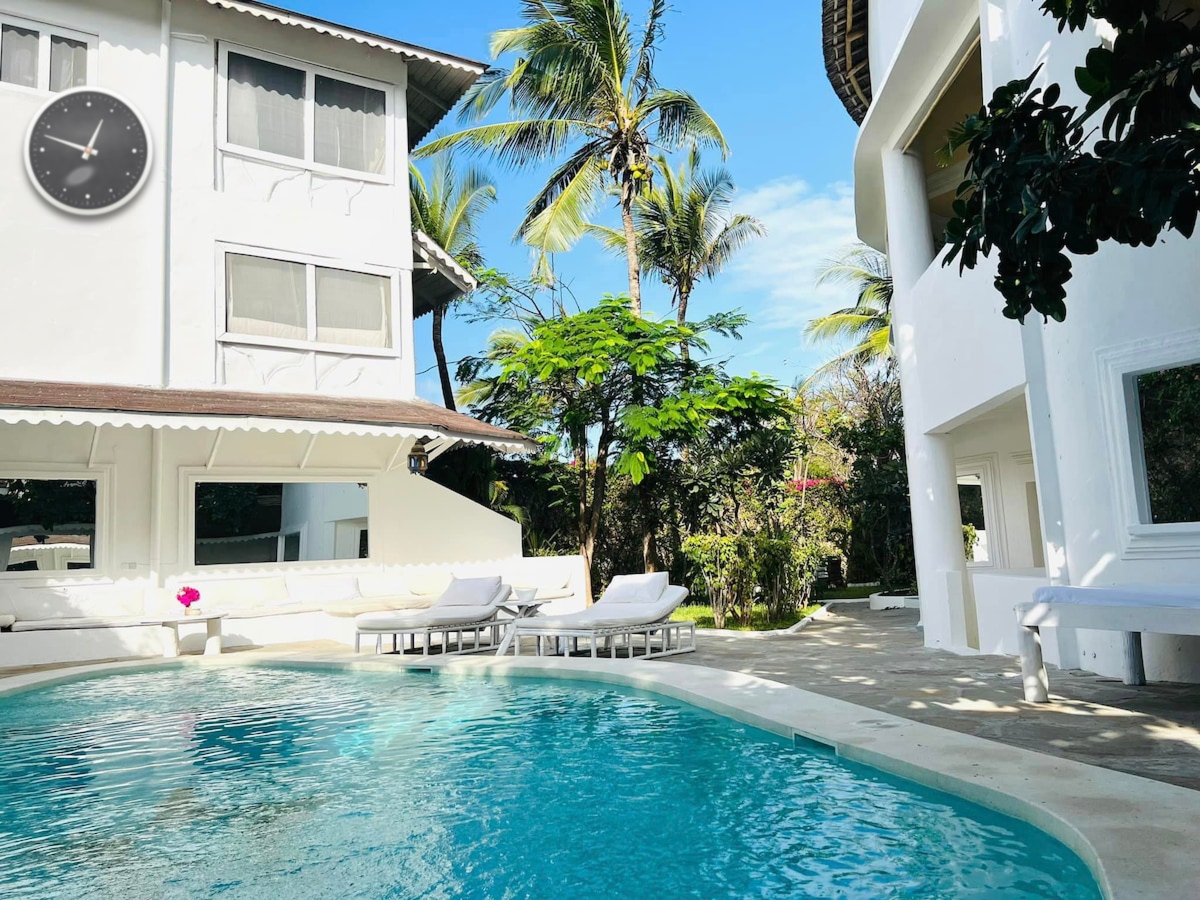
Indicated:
12.48
